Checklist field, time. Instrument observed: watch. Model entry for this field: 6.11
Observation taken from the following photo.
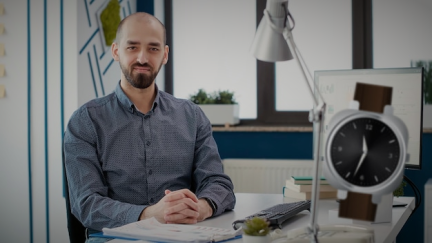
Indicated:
11.33
